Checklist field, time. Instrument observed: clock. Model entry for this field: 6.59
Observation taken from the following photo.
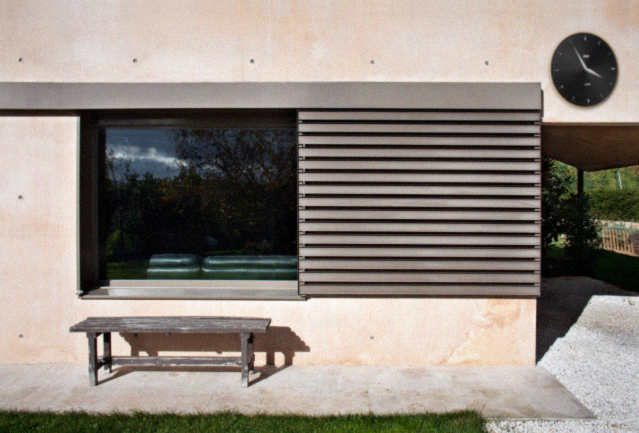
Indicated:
3.55
